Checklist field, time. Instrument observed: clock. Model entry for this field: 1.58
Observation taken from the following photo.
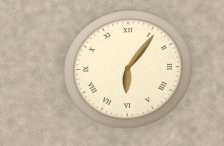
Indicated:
6.06
